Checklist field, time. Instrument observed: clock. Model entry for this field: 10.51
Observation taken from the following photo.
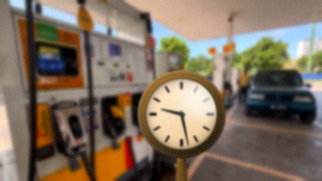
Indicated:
9.28
